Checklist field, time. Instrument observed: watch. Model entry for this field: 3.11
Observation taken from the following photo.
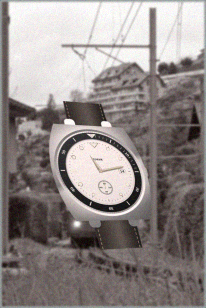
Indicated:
11.13
